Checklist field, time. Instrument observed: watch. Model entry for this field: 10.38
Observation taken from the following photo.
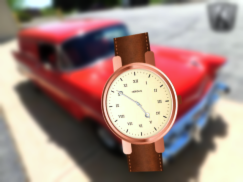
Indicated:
4.51
